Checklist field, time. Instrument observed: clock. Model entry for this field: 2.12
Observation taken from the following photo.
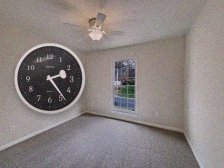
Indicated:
2.24
